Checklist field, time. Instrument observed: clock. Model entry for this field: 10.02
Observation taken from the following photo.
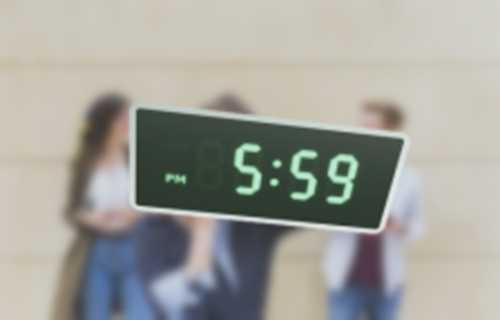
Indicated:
5.59
